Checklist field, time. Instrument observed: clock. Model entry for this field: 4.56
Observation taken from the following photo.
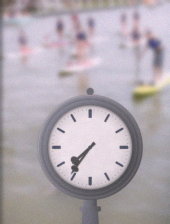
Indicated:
7.36
